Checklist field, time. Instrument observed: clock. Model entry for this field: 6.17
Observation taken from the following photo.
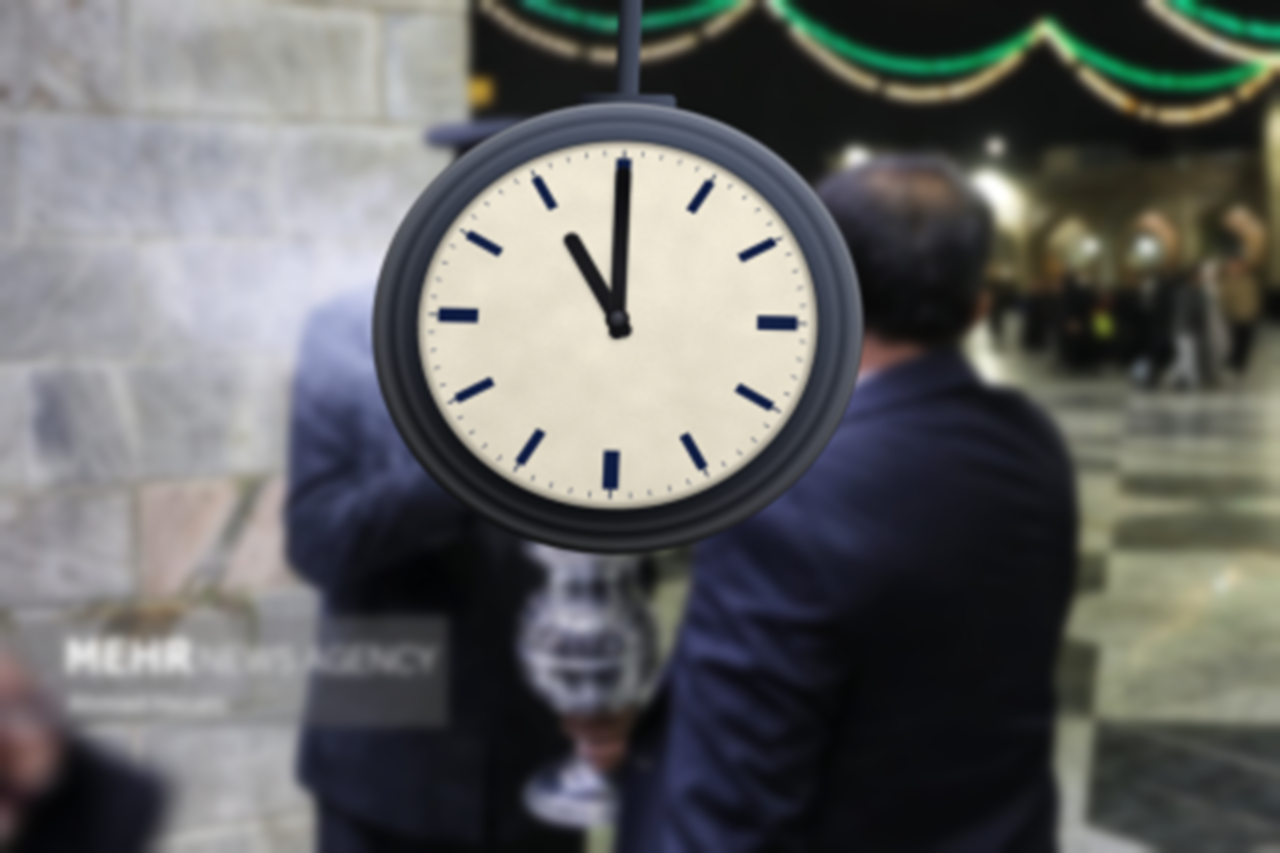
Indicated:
11.00
